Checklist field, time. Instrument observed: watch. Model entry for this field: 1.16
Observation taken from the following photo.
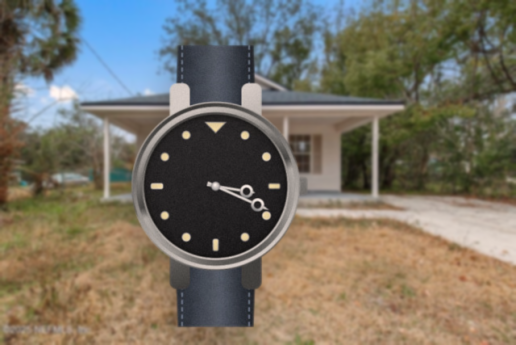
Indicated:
3.19
